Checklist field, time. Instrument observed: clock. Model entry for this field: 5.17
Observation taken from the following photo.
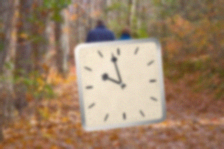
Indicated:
9.58
